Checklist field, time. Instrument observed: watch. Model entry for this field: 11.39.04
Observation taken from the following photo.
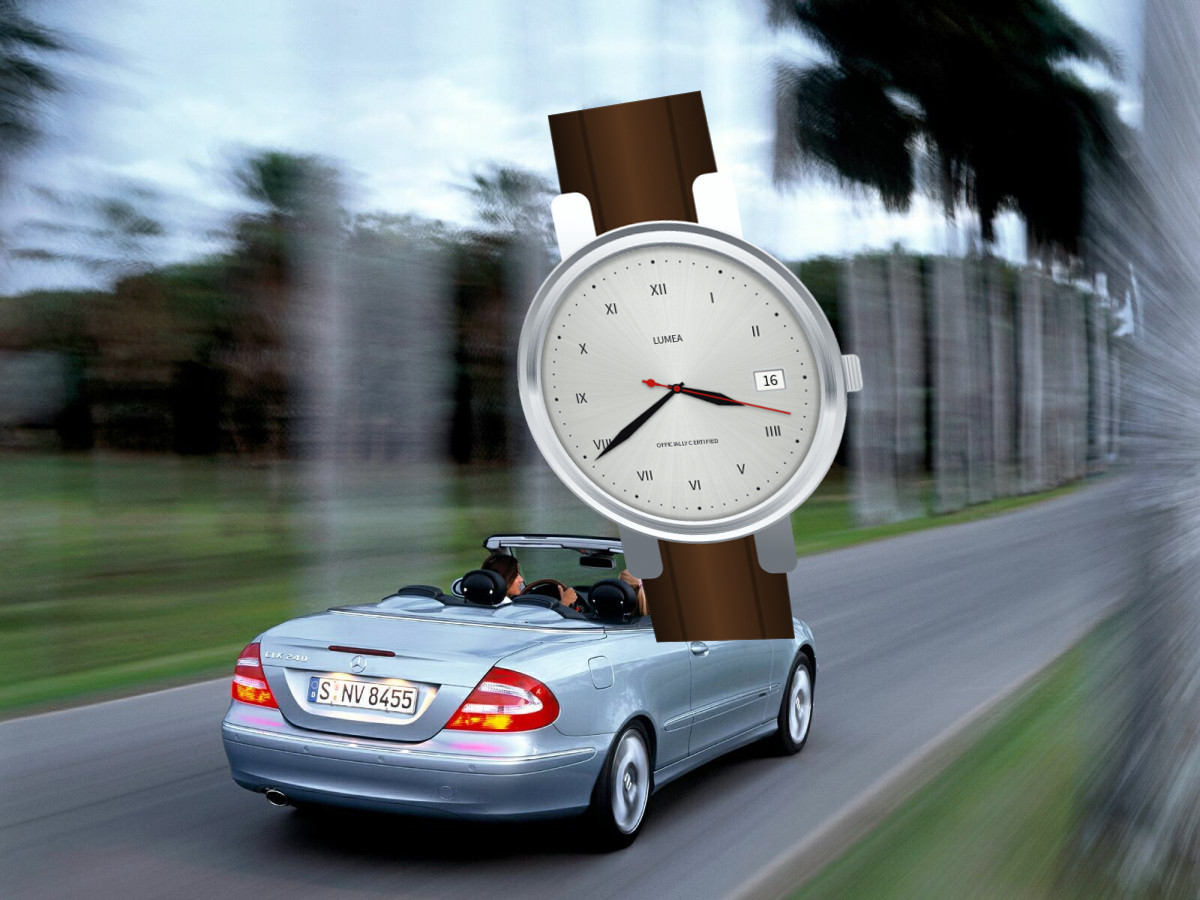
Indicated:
3.39.18
